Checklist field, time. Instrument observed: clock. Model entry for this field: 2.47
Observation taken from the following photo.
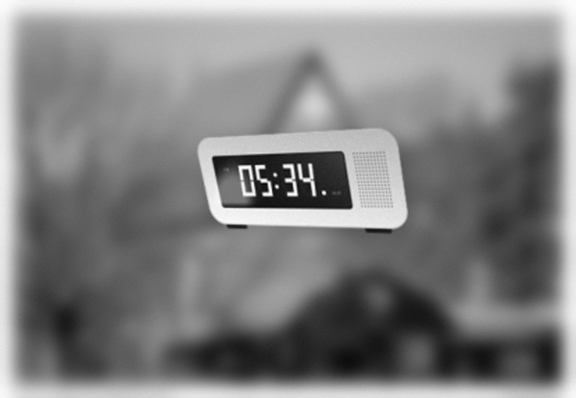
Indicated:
5.34
